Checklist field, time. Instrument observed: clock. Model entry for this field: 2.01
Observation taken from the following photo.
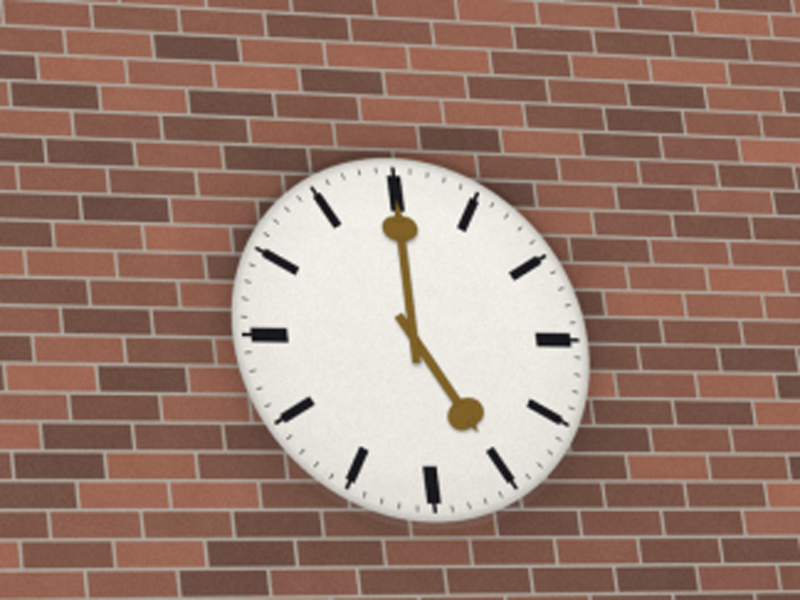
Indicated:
5.00
